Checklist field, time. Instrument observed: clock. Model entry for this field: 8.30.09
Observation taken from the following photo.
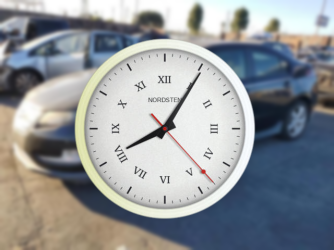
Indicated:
8.05.23
